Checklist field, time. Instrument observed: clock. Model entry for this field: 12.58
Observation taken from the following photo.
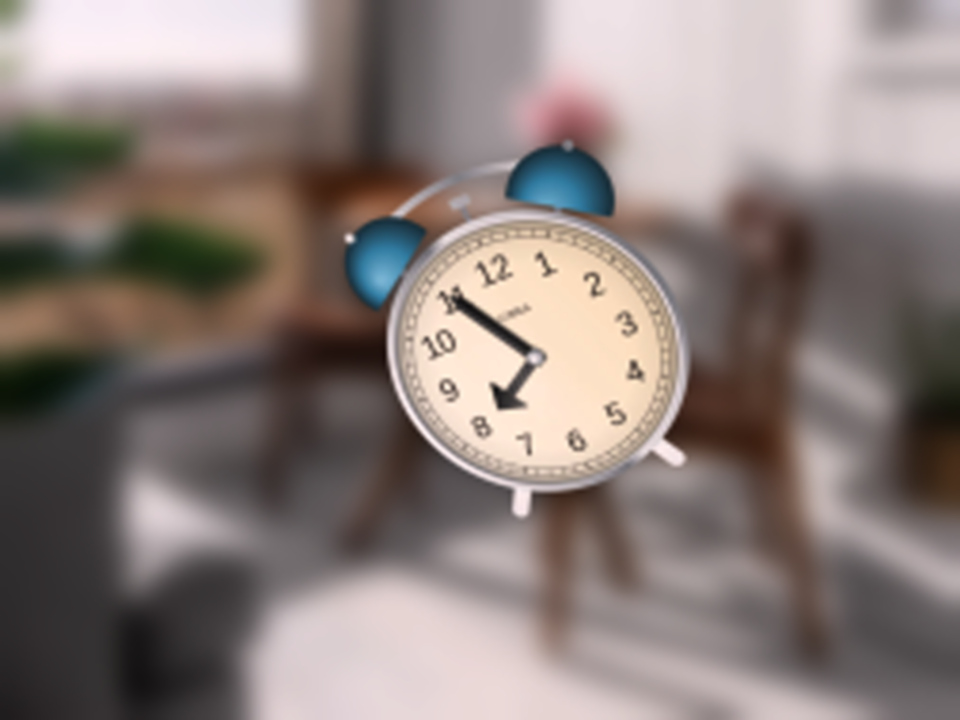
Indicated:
7.55
